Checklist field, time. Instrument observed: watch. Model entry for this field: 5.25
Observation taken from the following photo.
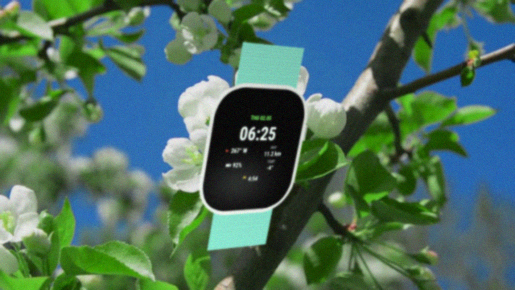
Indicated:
6.25
